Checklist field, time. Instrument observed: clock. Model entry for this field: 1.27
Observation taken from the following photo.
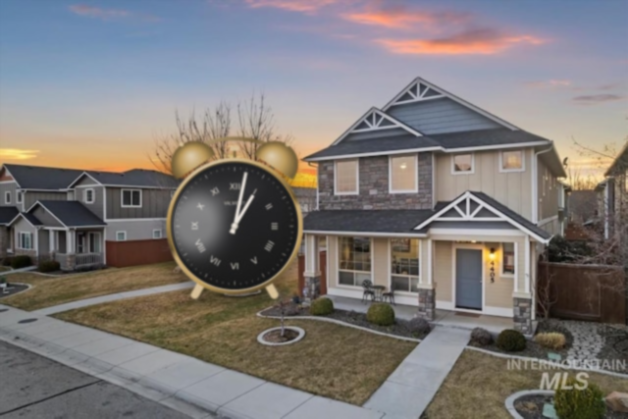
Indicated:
1.02
